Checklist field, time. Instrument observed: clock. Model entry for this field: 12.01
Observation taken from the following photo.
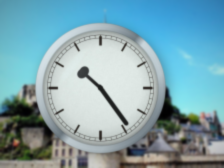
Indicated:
10.24
